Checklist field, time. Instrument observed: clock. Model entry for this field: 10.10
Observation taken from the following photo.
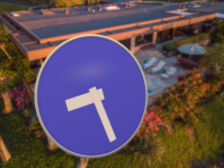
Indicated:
8.26
